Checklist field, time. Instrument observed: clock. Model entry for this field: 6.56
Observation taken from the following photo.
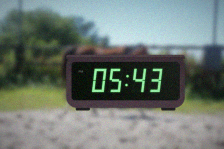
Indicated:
5.43
